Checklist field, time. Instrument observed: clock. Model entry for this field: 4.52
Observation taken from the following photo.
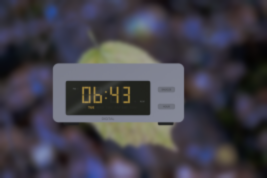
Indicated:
6.43
